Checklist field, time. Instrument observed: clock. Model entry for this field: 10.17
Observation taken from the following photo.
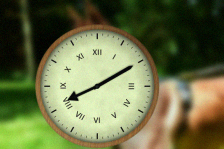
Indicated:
8.10
